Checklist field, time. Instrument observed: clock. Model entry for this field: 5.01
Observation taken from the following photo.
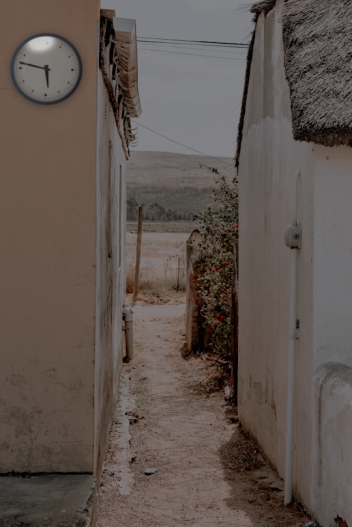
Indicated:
5.47
